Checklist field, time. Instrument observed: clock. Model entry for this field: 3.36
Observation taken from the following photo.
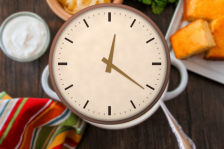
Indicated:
12.21
